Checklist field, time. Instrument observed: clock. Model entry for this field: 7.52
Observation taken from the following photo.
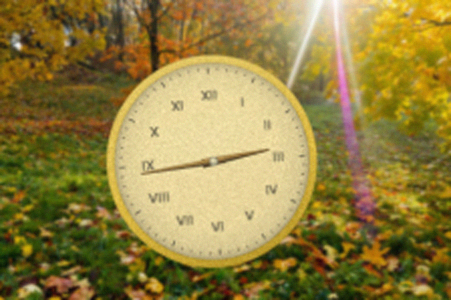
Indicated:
2.44
